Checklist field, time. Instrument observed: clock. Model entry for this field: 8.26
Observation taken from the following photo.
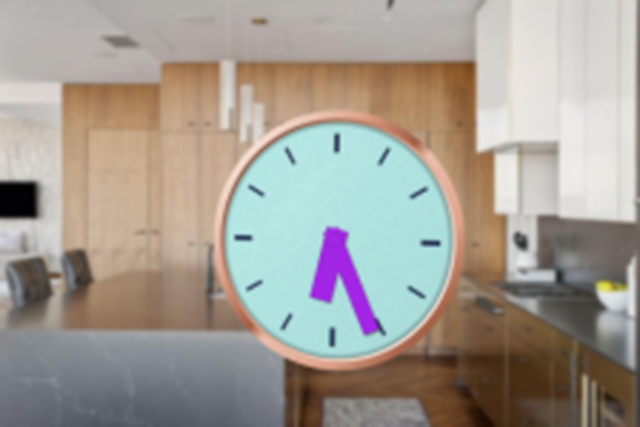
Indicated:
6.26
